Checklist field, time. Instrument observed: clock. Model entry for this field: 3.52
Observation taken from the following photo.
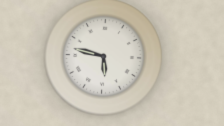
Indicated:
5.47
